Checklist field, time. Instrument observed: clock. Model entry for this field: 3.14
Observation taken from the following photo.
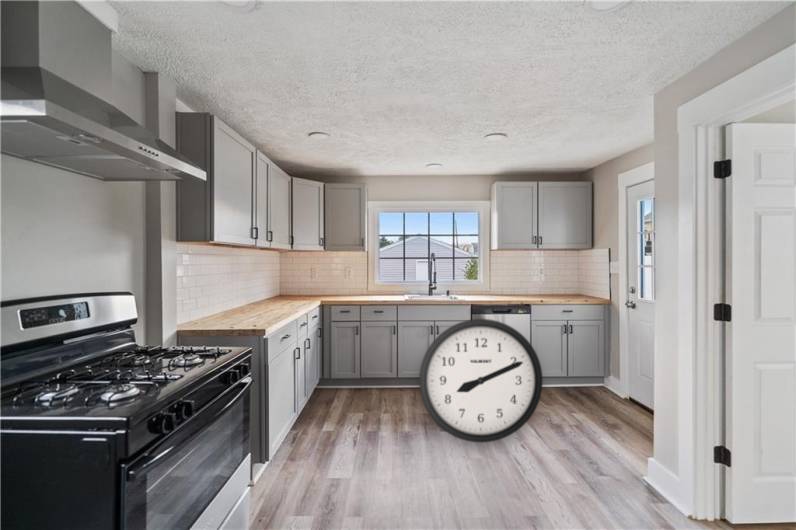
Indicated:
8.11
